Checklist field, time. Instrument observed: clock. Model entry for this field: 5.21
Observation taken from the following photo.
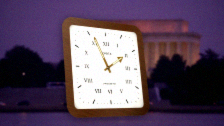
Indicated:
1.56
